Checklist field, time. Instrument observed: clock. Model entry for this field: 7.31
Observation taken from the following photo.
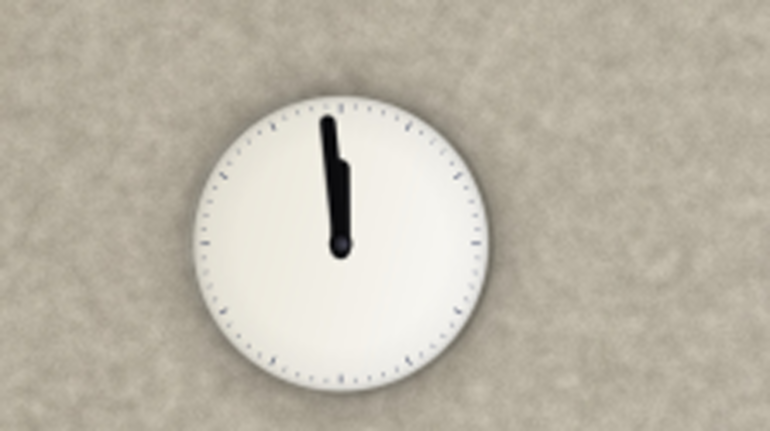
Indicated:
11.59
